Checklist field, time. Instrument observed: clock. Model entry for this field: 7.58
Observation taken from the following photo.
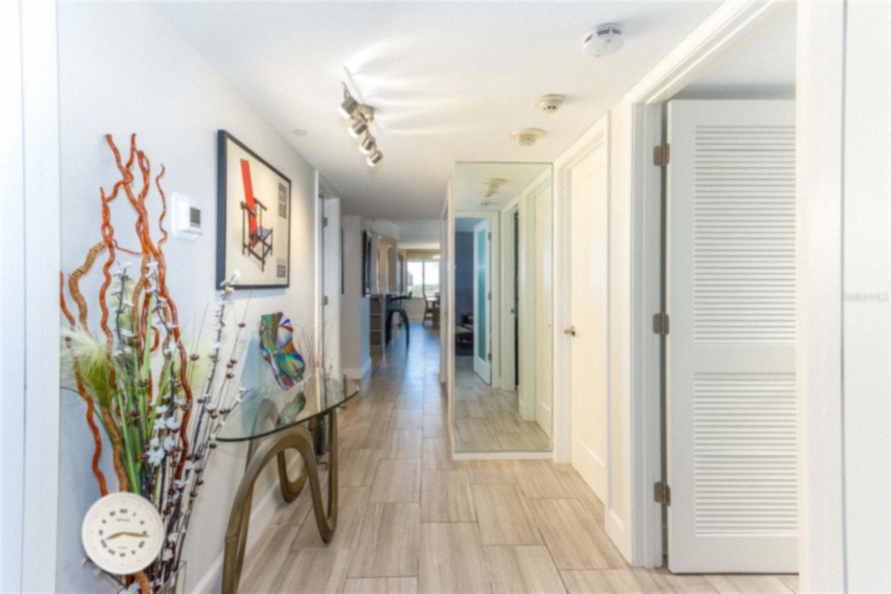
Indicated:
8.16
